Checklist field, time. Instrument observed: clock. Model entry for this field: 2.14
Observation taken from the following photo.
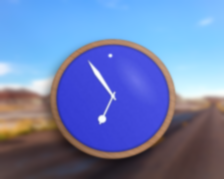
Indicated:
6.55
